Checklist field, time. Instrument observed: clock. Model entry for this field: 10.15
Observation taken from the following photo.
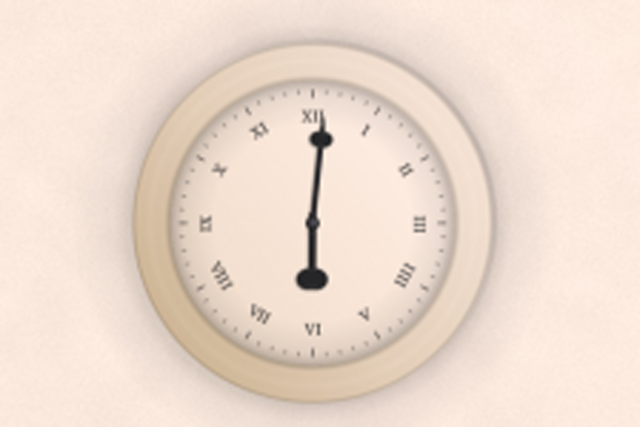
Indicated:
6.01
